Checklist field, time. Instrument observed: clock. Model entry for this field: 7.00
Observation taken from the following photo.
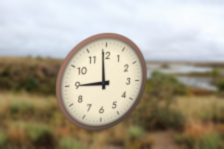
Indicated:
8.59
